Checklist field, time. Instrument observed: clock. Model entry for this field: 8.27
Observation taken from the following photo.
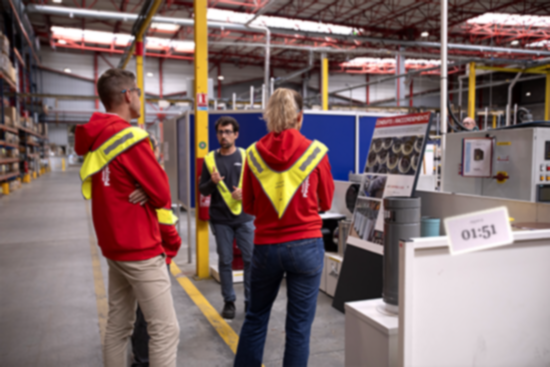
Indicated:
1.51
